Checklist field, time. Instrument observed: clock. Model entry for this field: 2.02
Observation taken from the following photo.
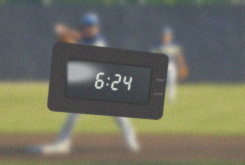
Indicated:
6.24
